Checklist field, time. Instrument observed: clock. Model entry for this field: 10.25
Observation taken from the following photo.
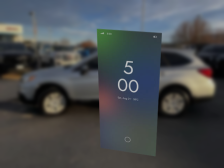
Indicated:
5.00
